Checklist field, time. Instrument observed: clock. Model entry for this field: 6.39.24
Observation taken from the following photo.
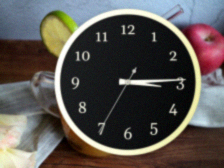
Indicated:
3.14.35
